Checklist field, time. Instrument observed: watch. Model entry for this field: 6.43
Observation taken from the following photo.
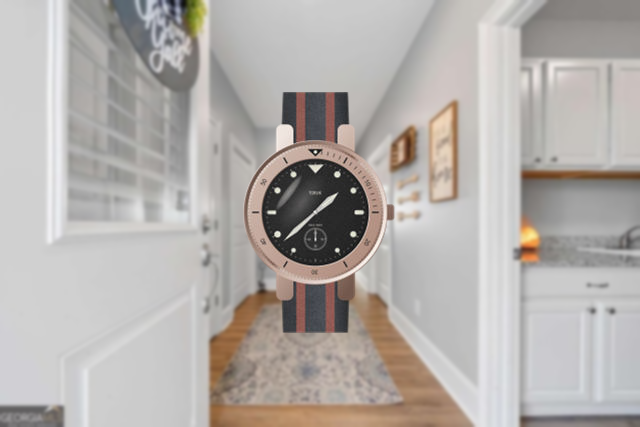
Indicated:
1.38
